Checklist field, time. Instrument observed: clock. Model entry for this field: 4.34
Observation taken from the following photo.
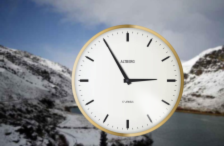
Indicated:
2.55
